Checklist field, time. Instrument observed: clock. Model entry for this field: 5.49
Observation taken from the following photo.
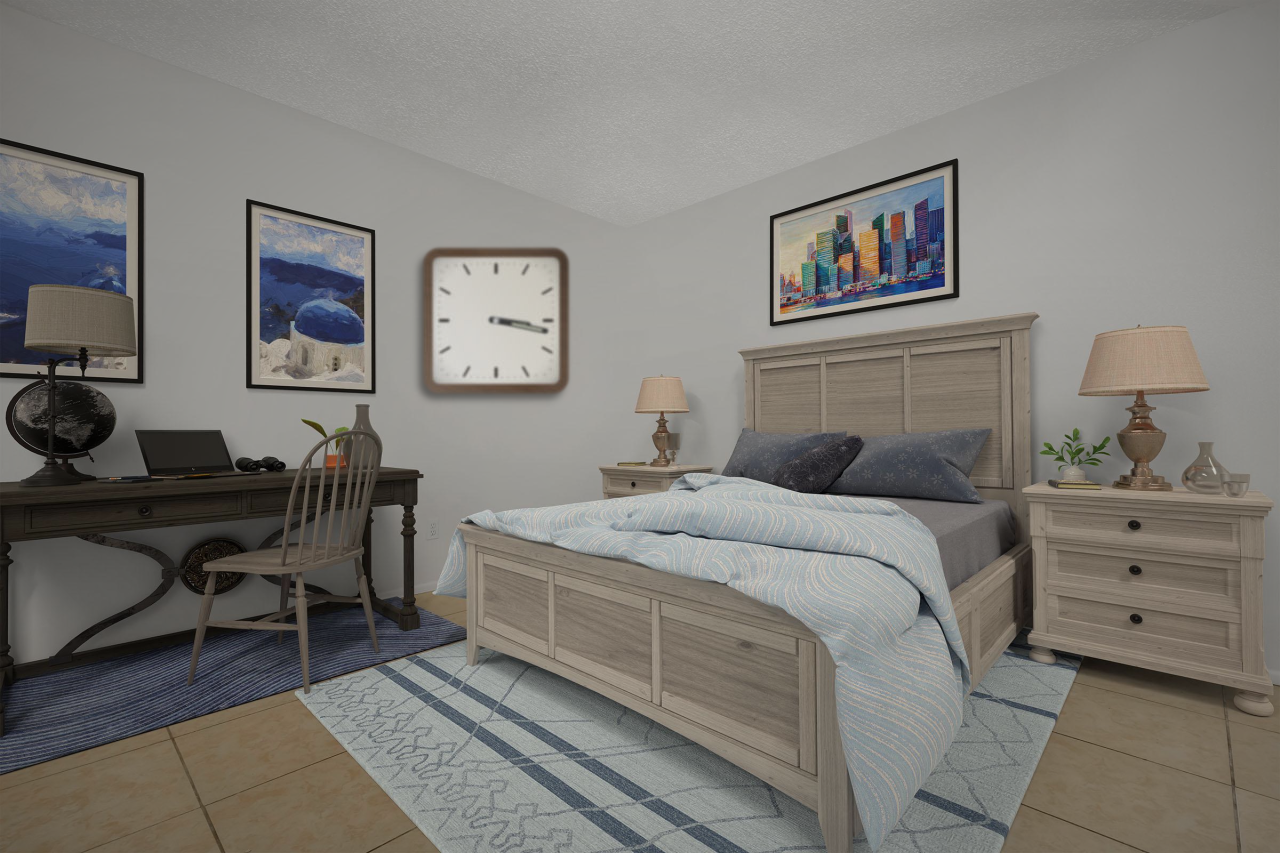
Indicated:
3.17
